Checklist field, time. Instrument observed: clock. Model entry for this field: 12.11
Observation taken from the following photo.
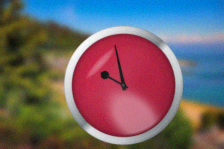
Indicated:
9.58
